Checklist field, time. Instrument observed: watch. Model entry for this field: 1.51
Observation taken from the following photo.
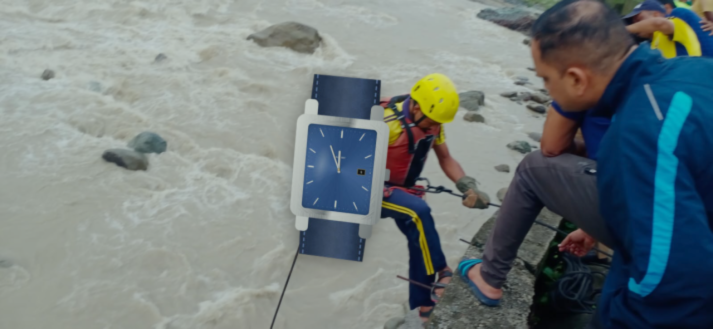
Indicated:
11.56
